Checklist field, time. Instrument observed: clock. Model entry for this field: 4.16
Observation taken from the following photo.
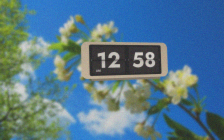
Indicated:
12.58
